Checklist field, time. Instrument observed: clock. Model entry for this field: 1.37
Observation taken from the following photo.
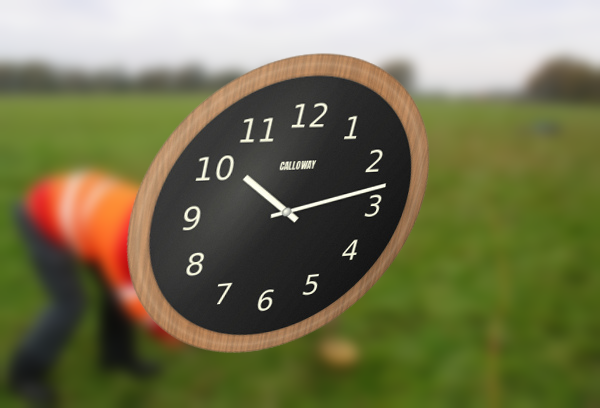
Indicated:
10.13
